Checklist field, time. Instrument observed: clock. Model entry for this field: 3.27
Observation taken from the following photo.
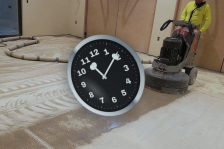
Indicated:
11.09
